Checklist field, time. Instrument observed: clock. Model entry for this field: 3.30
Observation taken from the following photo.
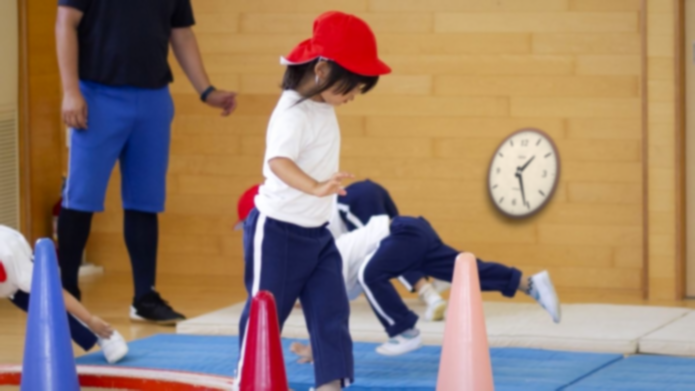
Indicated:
1.26
